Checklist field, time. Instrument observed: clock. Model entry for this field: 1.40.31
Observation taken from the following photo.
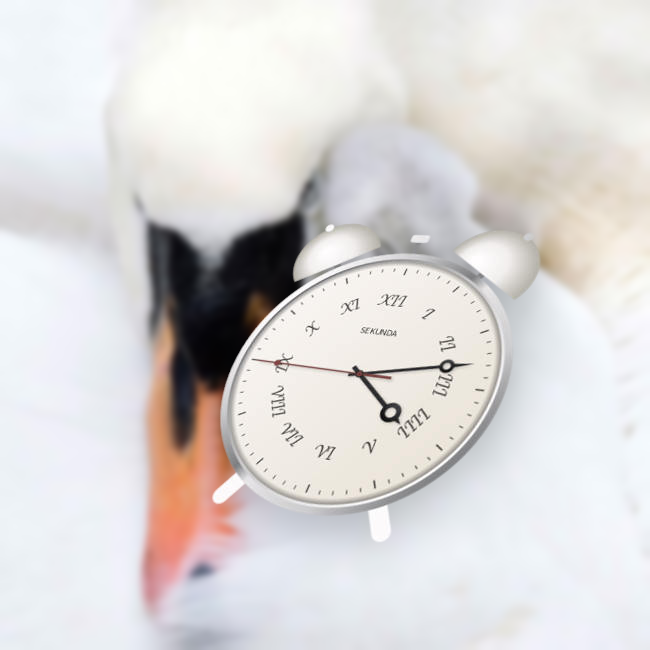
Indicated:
4.12.45
